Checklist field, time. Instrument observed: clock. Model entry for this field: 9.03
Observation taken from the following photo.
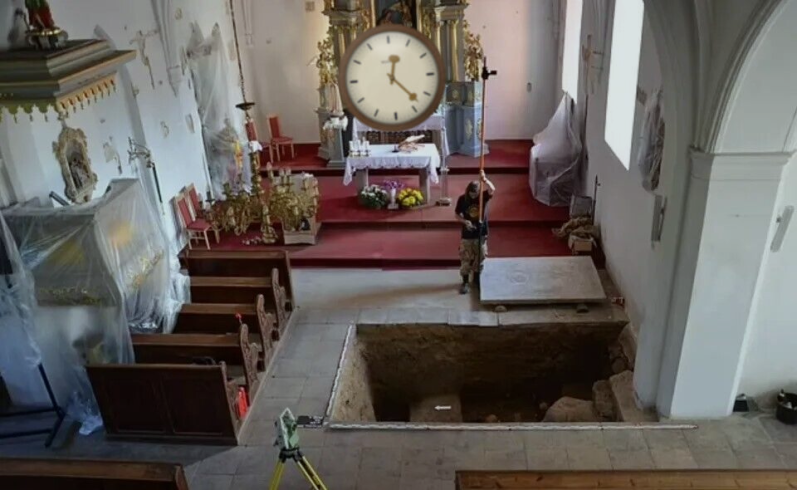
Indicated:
12.23
